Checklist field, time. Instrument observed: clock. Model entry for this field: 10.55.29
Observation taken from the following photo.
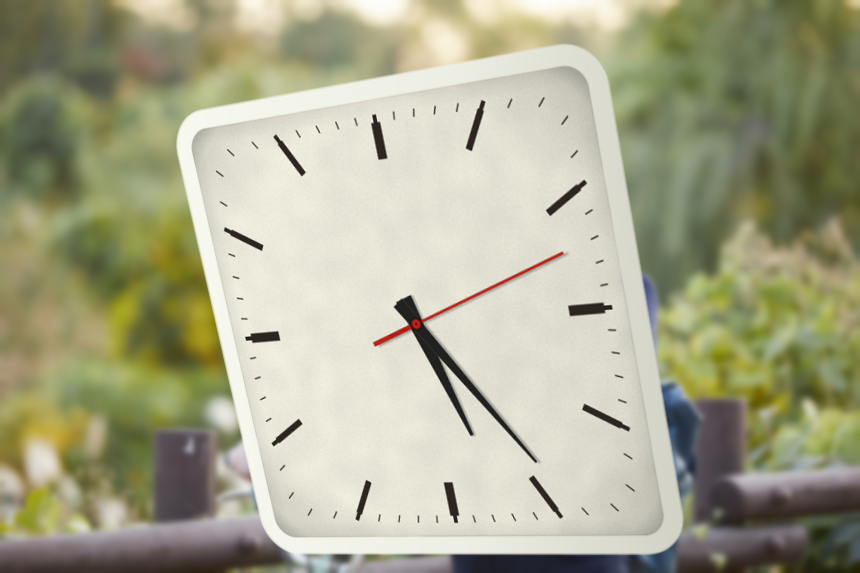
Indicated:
5.24.12
